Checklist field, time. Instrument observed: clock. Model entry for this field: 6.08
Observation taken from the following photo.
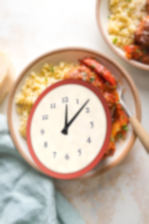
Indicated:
12.08
